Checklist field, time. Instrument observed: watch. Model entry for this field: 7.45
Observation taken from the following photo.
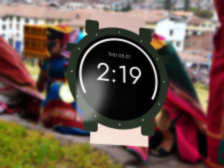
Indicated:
2.19
